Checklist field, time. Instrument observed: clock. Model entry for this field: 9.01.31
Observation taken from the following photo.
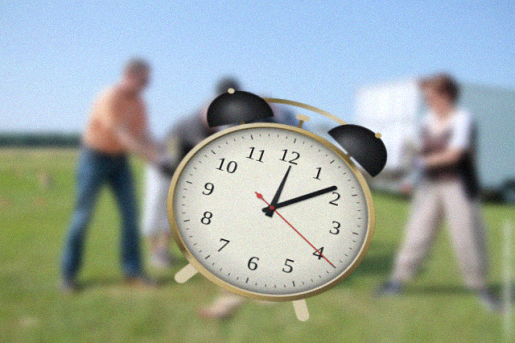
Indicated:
12.08.20
